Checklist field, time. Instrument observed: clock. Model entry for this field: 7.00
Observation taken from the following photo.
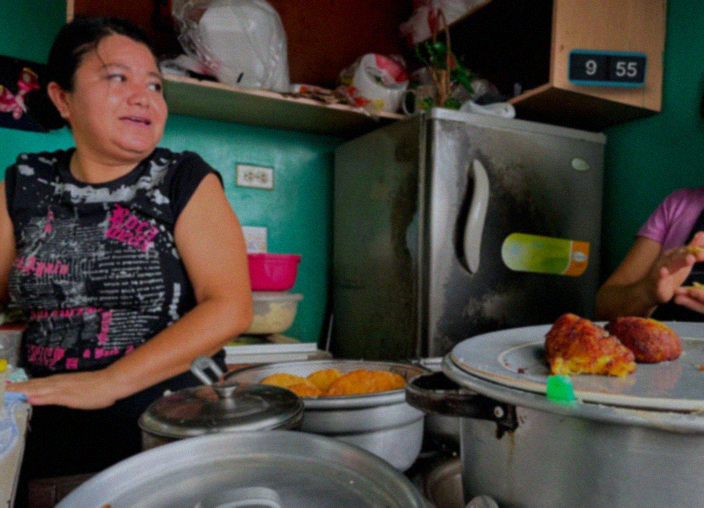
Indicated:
9.55
